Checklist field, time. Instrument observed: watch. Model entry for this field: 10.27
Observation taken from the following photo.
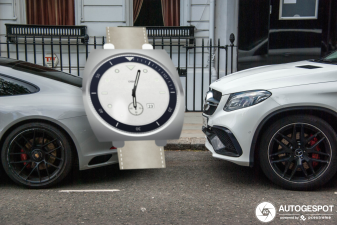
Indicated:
6.03
